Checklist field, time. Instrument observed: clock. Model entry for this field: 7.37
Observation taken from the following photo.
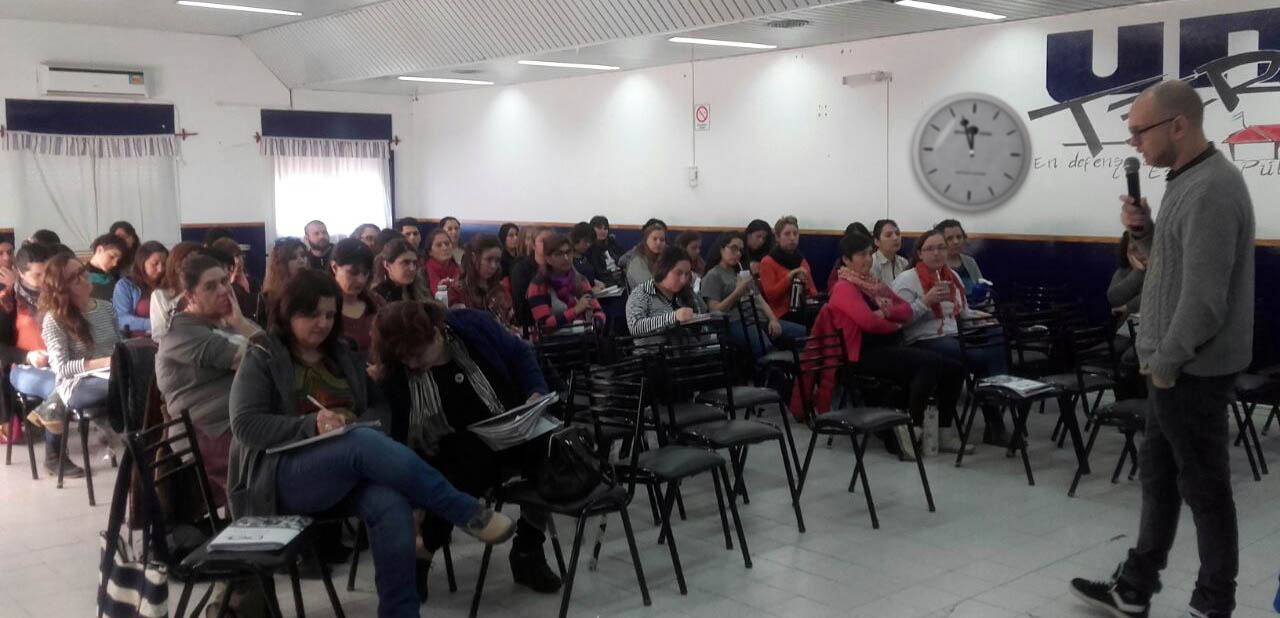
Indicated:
11.57
